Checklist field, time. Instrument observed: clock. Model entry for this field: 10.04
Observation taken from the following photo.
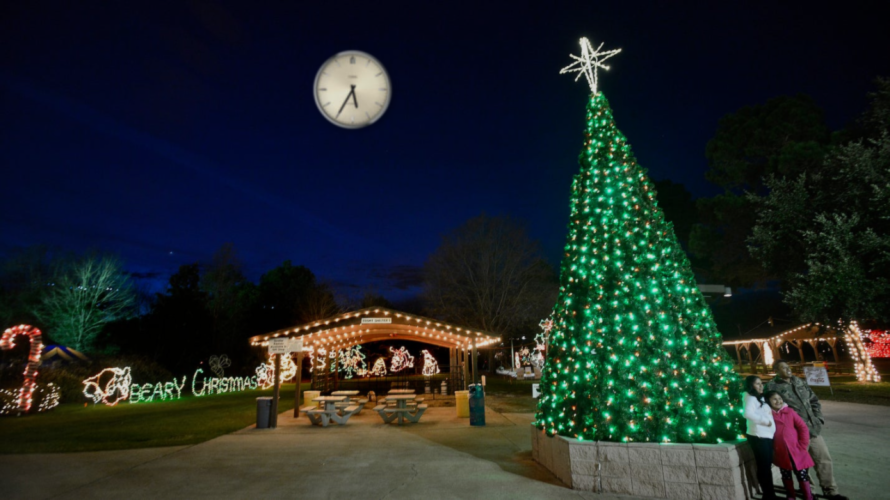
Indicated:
5.35
